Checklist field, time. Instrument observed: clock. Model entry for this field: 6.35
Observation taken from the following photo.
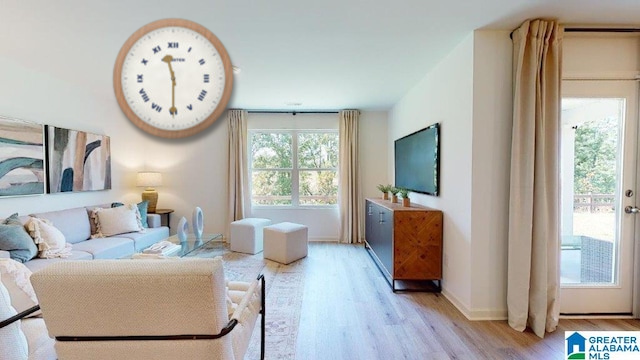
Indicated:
11.30
